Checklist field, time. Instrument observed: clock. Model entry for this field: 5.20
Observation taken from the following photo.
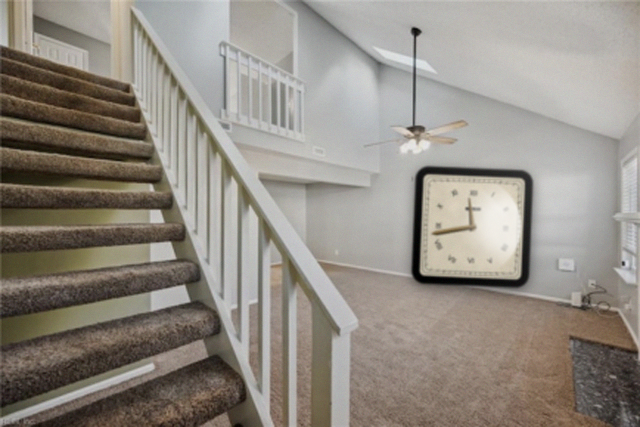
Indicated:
11.43
